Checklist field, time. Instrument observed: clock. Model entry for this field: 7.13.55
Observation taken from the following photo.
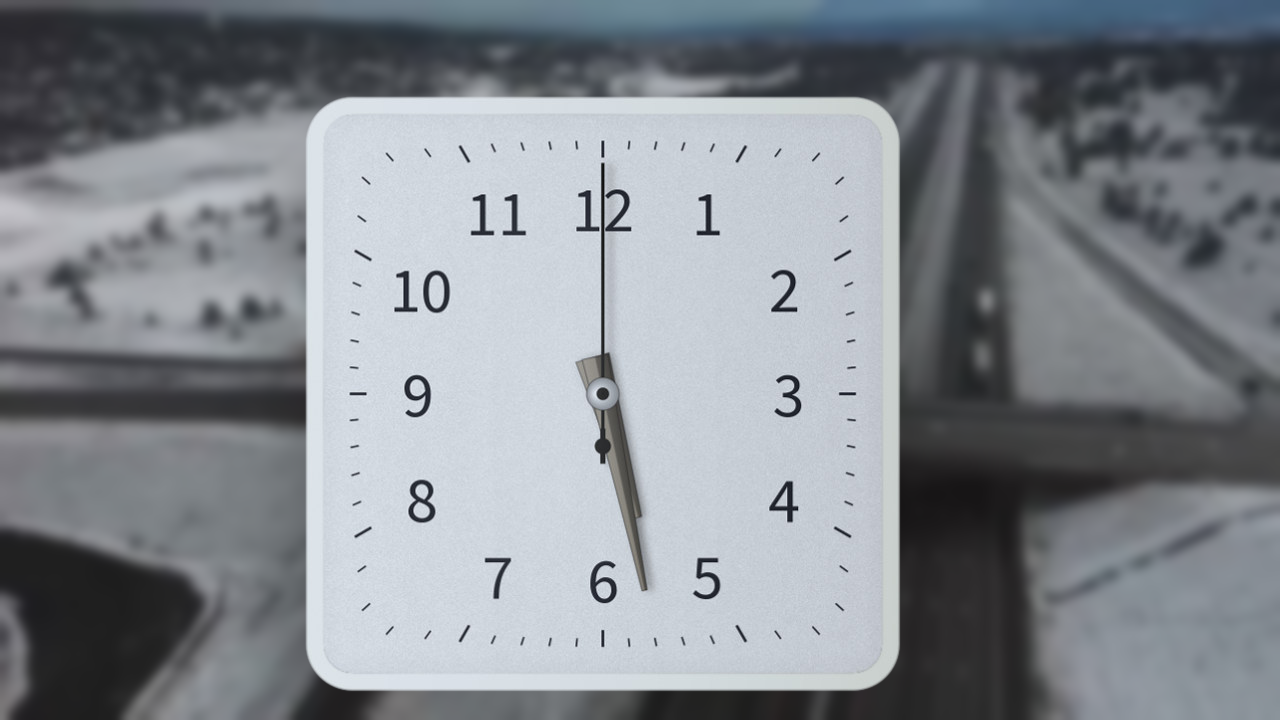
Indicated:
5.28.00
